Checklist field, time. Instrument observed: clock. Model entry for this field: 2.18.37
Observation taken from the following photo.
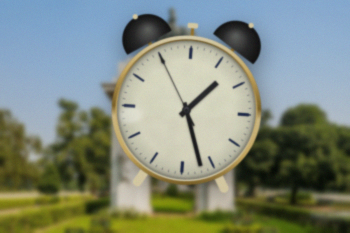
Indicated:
1.26.55
